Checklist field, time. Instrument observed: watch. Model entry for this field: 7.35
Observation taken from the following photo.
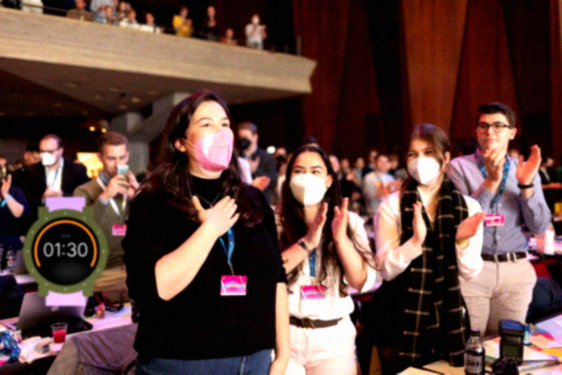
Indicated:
1.30
